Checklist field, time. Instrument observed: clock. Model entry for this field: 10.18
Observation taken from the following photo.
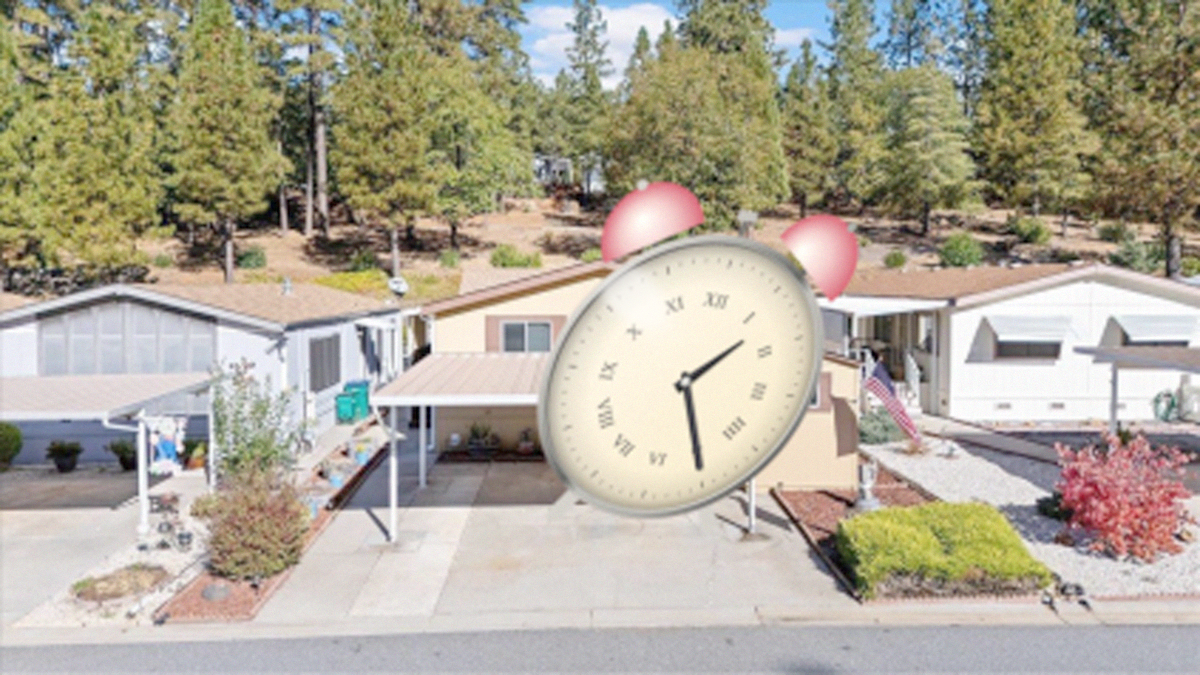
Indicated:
1.25
